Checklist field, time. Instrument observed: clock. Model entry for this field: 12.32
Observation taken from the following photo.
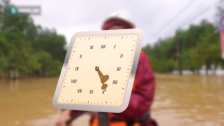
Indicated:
4.24
